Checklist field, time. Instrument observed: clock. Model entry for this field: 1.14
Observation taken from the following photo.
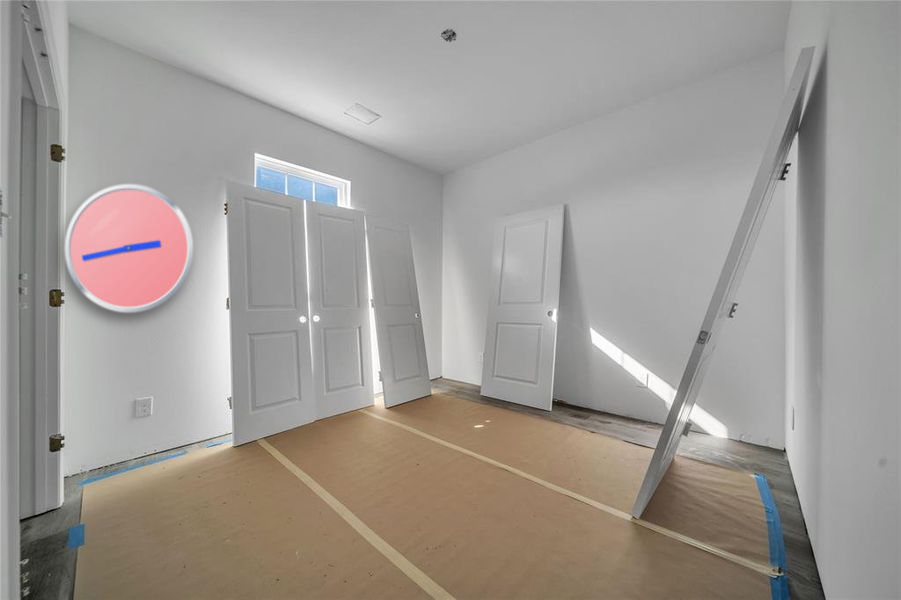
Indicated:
2.43
